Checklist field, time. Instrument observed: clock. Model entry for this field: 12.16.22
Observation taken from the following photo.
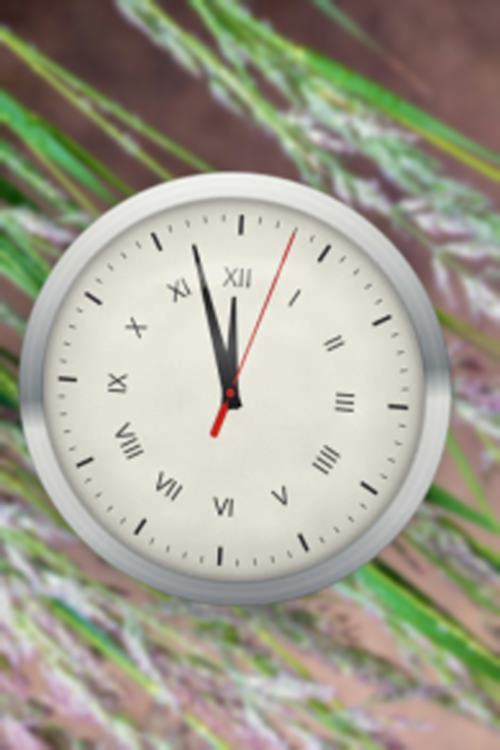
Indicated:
11.57.03
